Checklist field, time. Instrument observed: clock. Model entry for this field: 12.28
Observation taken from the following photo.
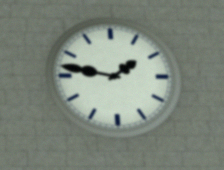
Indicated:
1.47
